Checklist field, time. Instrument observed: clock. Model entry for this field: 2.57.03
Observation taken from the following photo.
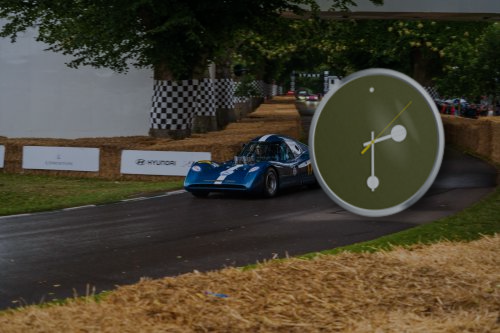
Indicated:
2.30.08
